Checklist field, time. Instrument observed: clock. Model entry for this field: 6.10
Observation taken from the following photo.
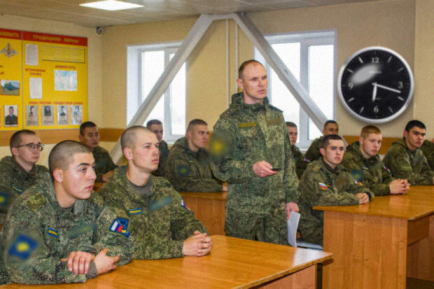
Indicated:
6.18
